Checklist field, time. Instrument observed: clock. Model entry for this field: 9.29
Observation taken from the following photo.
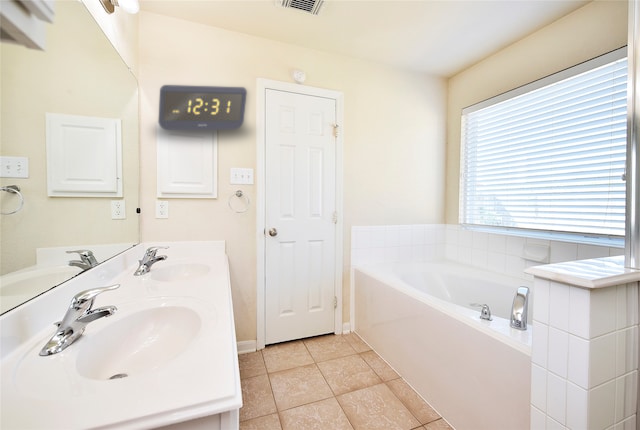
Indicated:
12.31
